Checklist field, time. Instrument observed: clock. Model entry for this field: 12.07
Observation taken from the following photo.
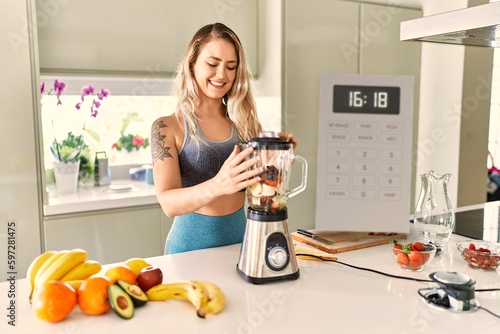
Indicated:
16.18
